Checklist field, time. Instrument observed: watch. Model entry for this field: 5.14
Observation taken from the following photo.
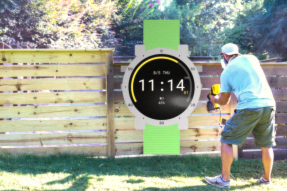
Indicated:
11.14
